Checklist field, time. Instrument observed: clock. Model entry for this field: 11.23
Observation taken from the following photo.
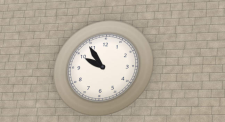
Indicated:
9.54
